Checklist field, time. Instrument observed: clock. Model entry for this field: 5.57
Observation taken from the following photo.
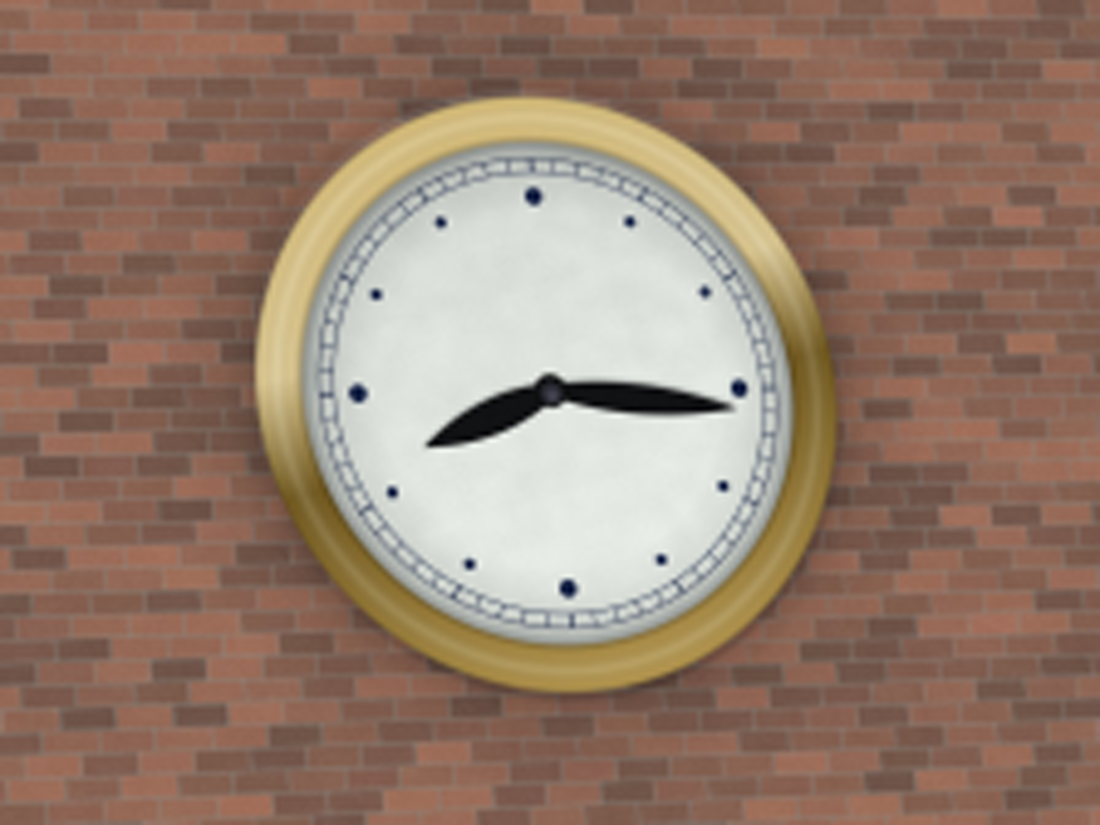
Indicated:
8.16
